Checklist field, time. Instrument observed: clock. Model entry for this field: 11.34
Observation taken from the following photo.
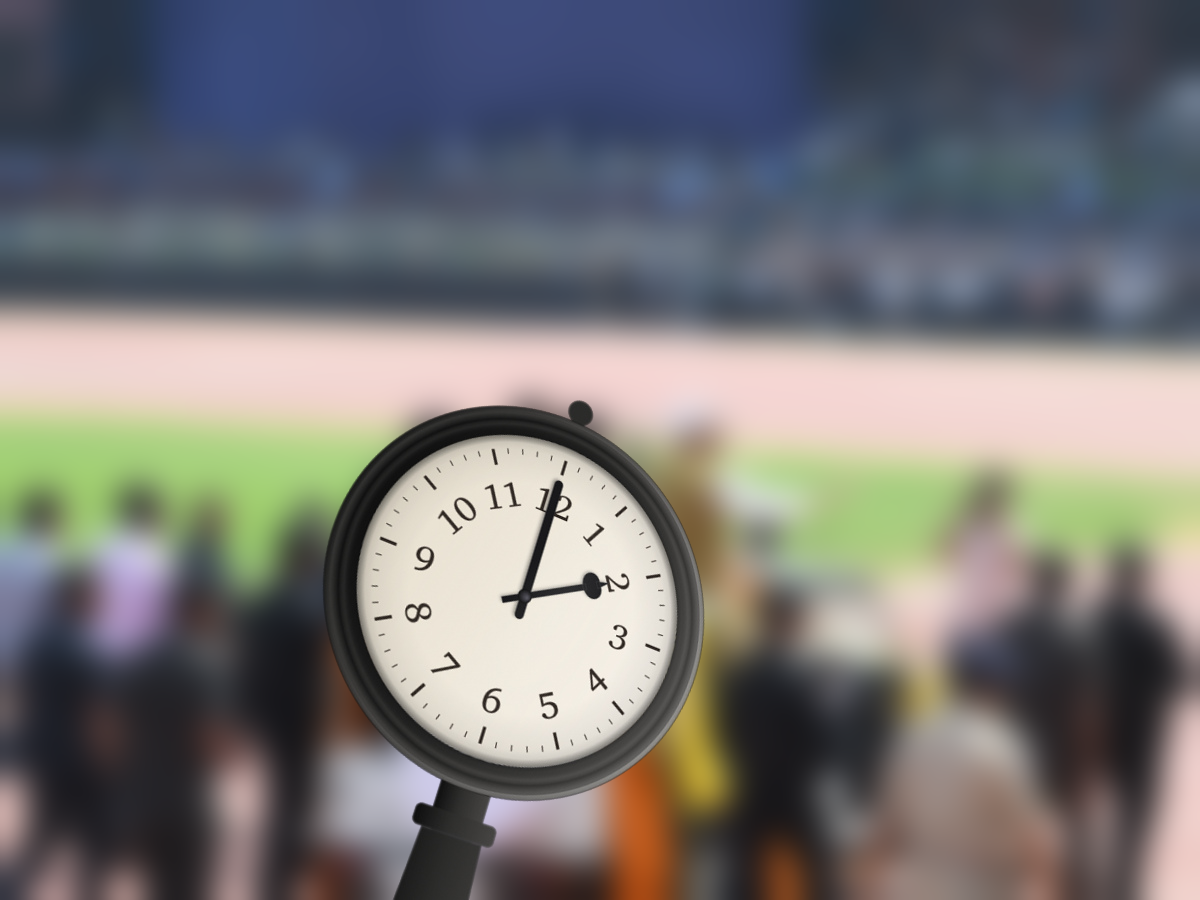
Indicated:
2.00
